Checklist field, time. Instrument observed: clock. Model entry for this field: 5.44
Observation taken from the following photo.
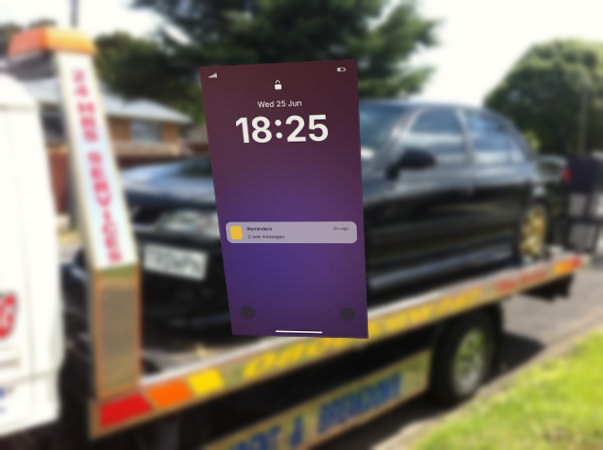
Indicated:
18.25
